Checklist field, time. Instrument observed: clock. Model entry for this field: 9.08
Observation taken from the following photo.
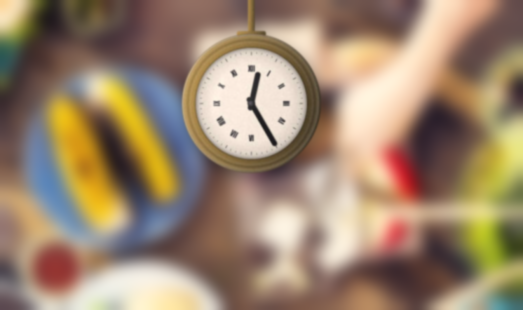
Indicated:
12.25
